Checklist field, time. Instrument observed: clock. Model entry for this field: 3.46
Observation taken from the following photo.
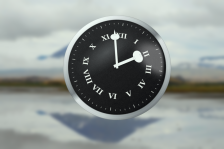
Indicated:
1.58
